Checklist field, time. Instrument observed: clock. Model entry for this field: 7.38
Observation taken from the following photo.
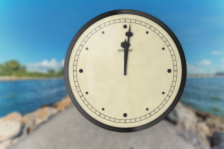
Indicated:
12.01
